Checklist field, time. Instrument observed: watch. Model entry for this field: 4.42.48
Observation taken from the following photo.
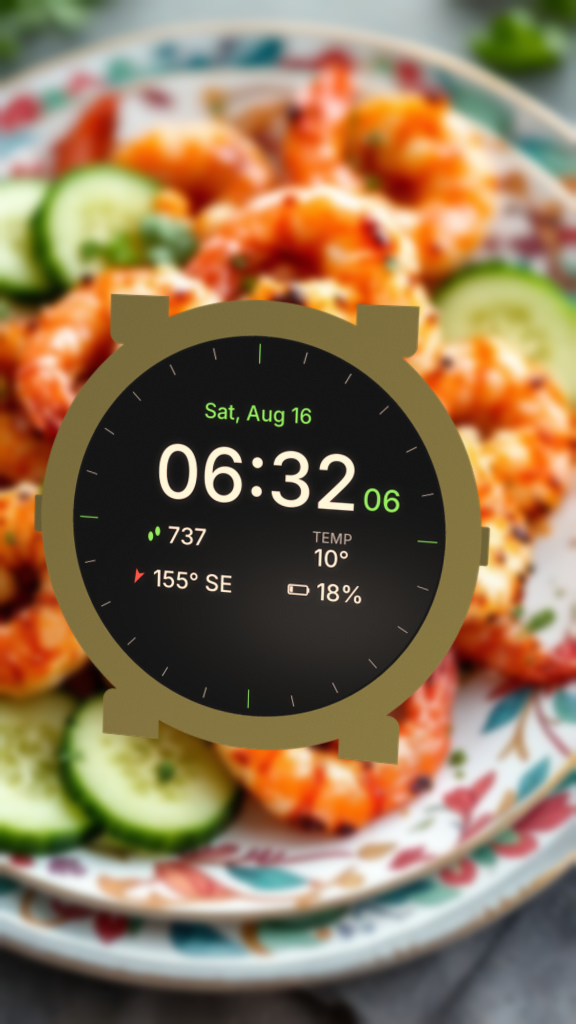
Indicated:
6.32.06
